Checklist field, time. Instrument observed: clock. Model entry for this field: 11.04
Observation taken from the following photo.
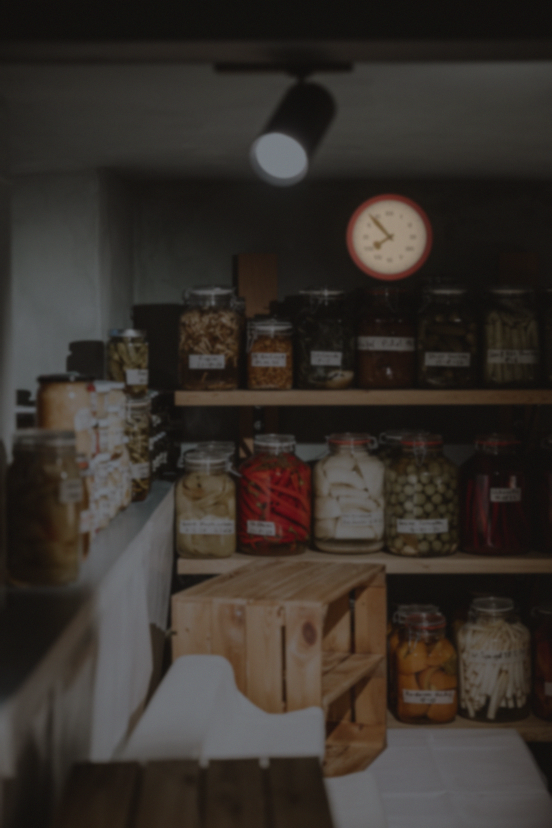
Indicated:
7.53
